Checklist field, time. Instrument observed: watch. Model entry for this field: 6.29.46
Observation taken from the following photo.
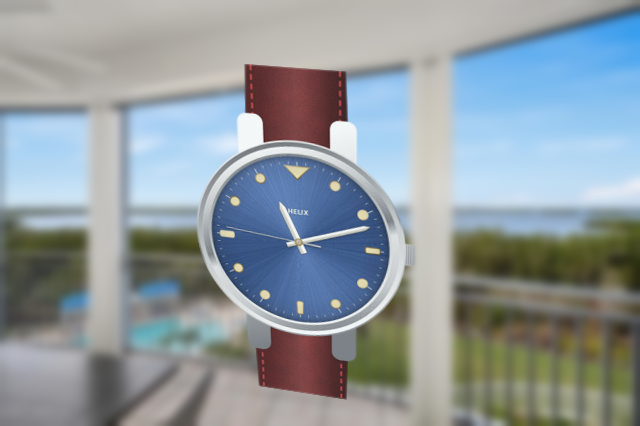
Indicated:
11.11.46
